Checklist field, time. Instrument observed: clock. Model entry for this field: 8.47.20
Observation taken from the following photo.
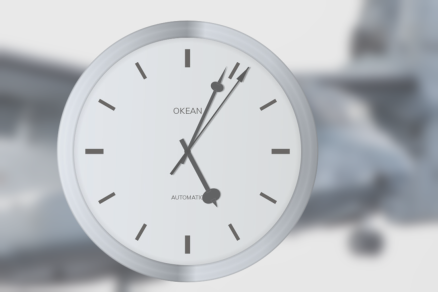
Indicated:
5.04.06
